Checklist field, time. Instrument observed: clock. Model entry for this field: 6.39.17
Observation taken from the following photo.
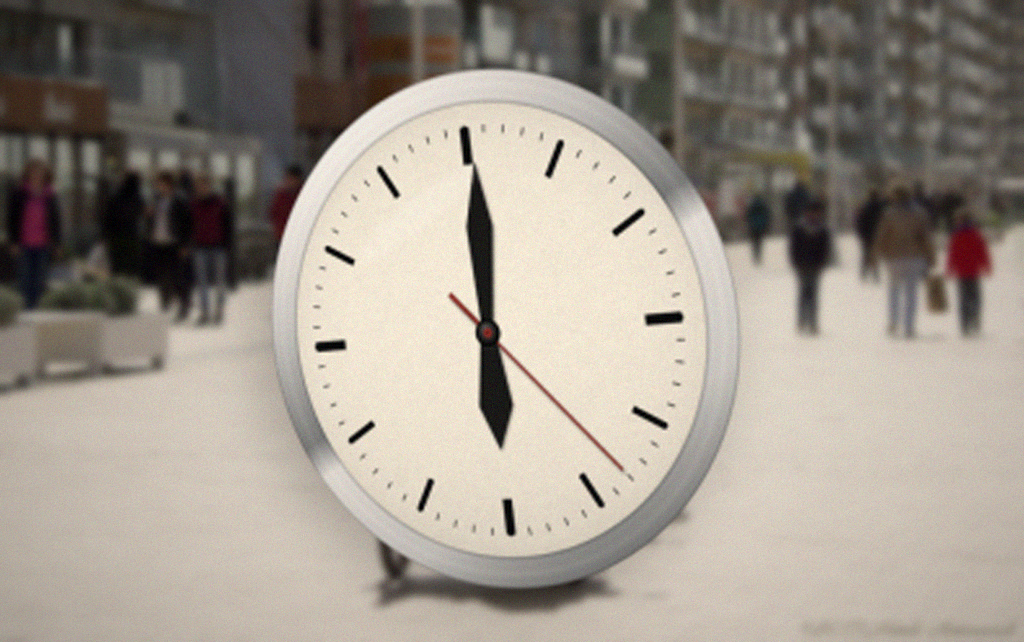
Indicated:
6.00.23
